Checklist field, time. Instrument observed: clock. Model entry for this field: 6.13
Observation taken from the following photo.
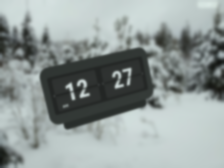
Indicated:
12.27
